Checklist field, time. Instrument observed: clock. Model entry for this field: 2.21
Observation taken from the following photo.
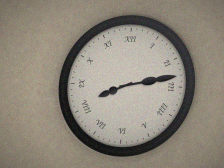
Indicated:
8.13
